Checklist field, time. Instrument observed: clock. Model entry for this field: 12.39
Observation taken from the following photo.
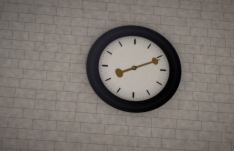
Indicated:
8.11
